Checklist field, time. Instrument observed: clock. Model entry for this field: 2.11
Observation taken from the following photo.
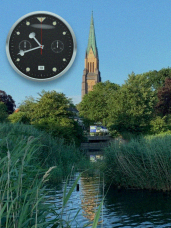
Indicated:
10.42
